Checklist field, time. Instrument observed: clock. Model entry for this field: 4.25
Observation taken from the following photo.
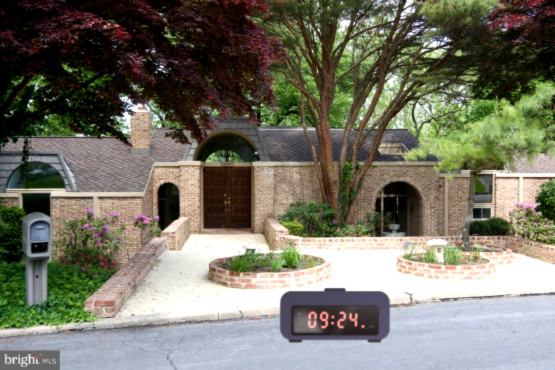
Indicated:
9.24
